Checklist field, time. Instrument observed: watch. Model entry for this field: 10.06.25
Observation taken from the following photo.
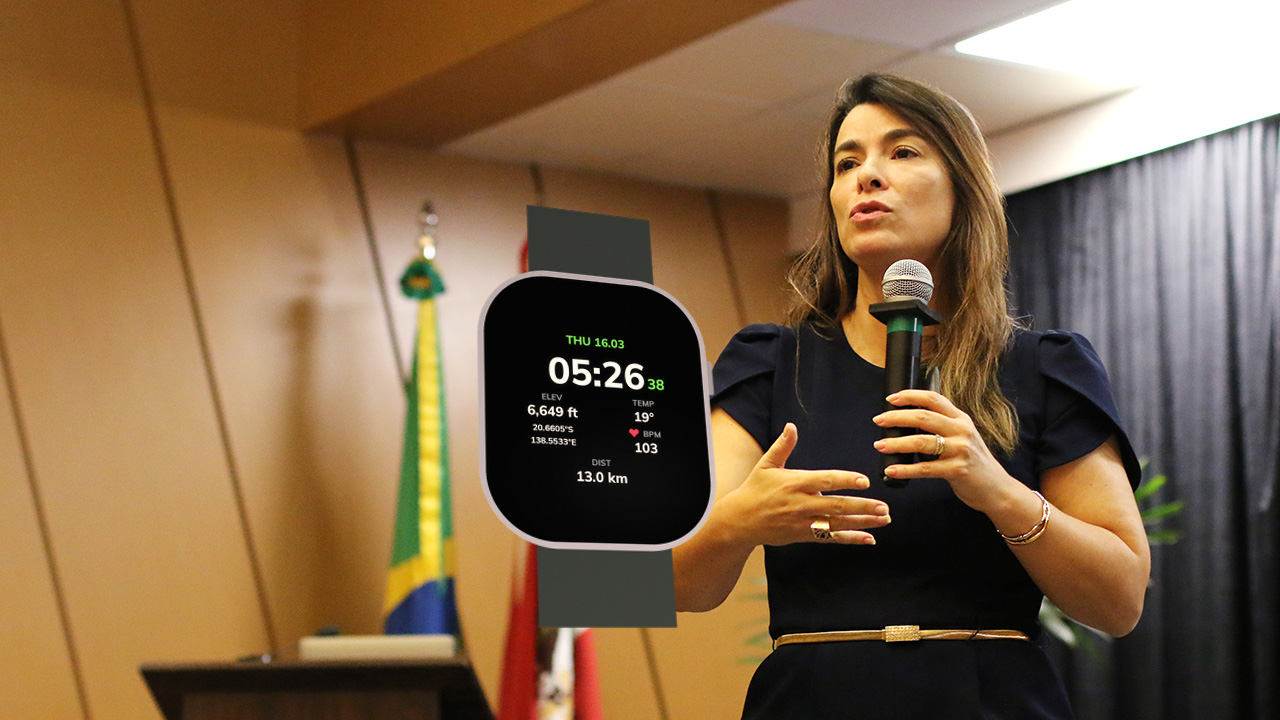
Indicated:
5.26.38
